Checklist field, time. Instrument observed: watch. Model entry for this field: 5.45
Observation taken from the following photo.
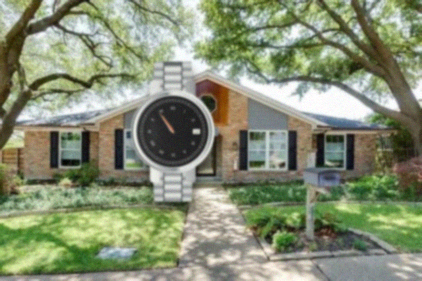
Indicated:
10.54
